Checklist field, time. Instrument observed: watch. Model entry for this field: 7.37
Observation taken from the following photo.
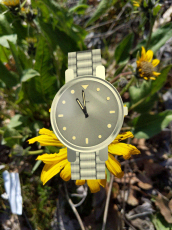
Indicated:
10.59
